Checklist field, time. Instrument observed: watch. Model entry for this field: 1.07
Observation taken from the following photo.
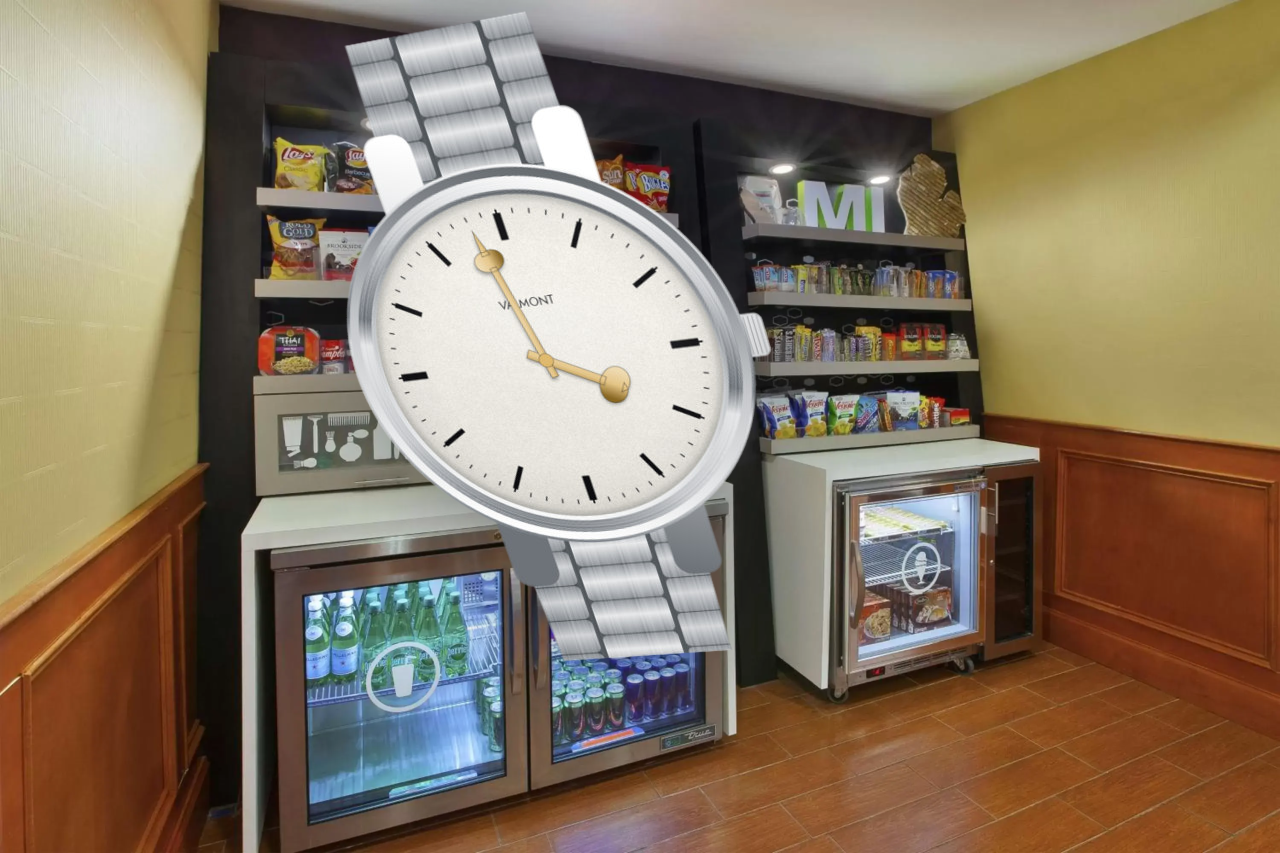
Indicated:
3.58
